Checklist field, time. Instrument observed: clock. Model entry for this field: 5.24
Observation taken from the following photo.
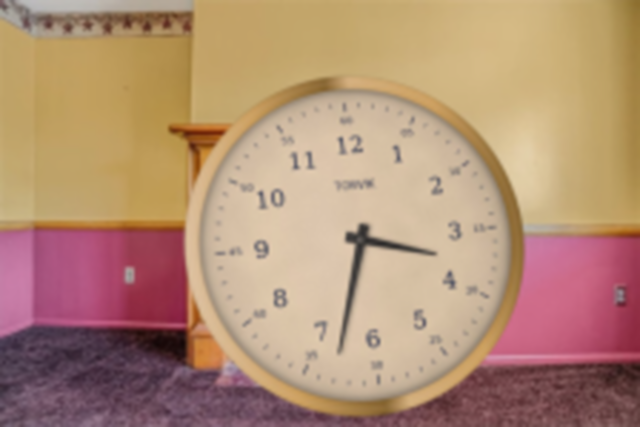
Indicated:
3.33
